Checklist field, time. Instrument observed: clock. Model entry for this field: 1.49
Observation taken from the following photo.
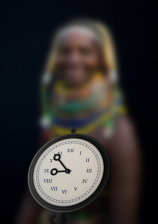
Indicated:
8.53
